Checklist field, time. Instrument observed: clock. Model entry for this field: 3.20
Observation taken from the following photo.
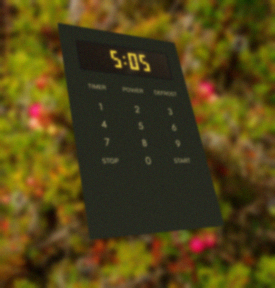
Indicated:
5.05
